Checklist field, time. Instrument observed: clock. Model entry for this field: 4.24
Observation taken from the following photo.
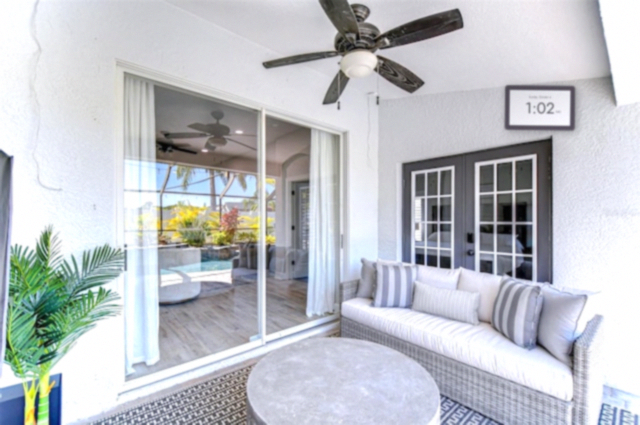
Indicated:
1.02
